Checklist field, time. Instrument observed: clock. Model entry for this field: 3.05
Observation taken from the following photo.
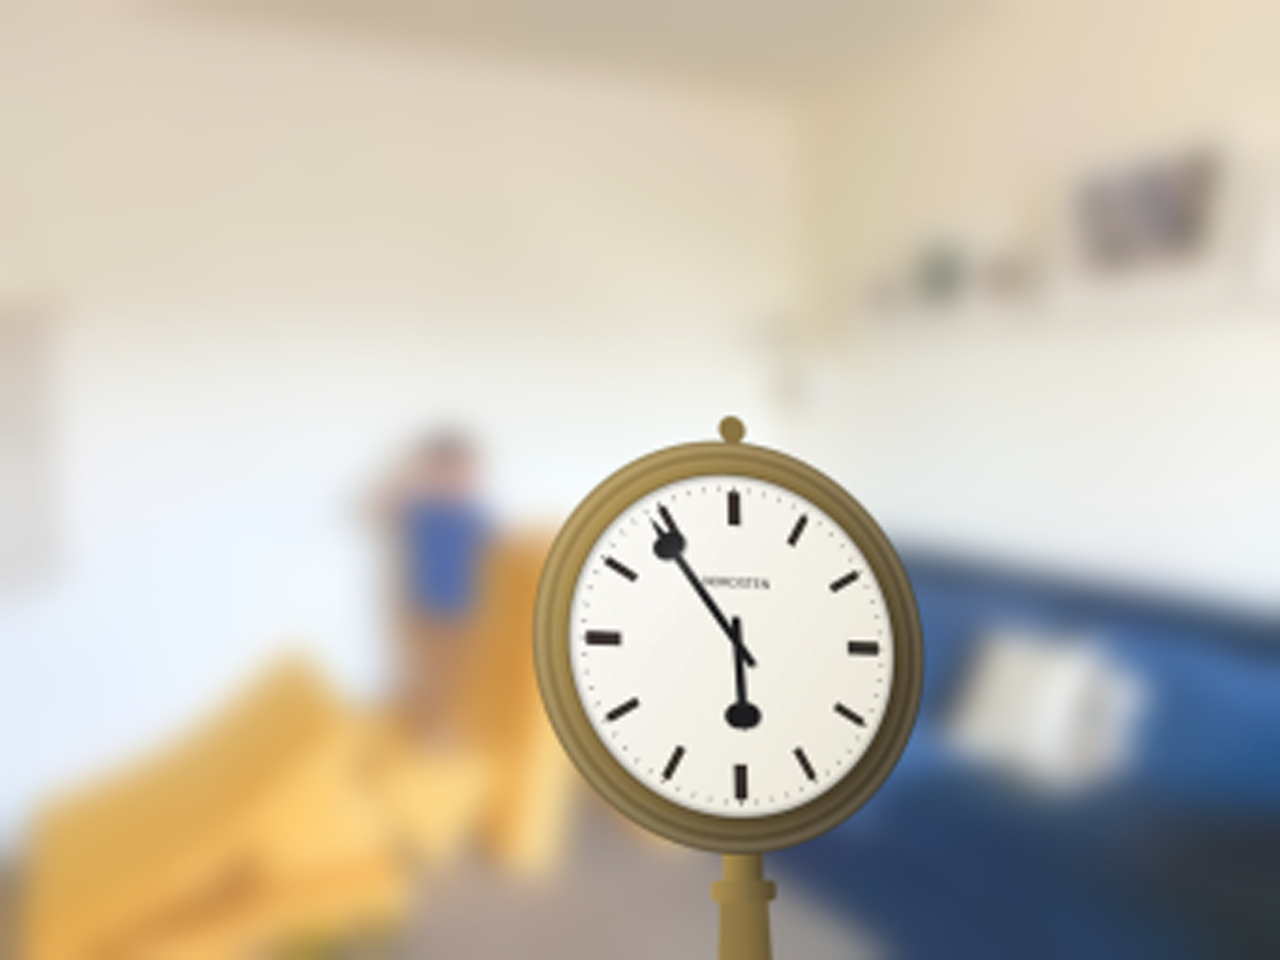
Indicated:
5.54
